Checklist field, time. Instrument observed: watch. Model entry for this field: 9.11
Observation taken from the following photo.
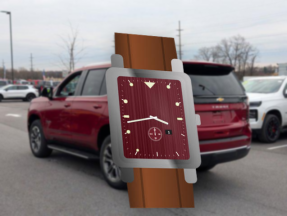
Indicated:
3.43
